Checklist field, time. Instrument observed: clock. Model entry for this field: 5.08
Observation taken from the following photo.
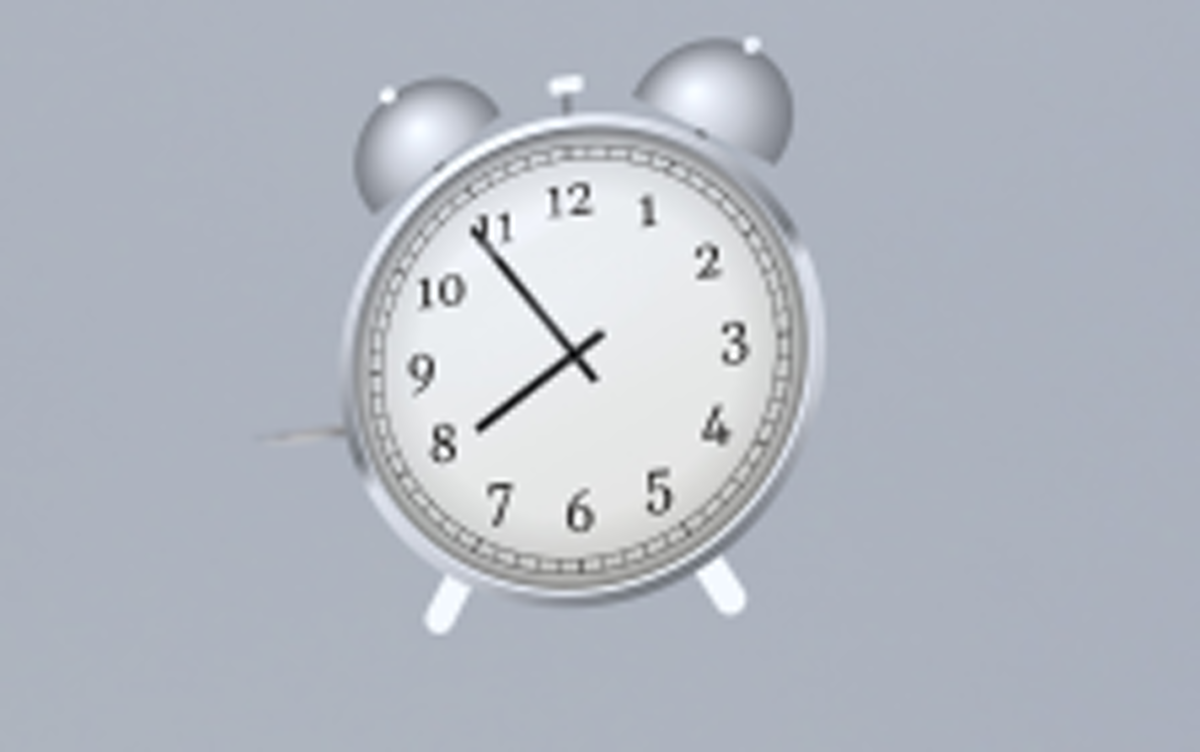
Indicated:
7.54
